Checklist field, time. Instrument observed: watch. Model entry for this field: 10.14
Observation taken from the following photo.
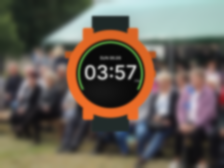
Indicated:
3.57
